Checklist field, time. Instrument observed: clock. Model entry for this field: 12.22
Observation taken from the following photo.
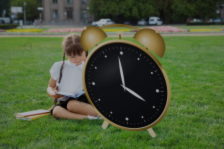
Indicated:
3.59
